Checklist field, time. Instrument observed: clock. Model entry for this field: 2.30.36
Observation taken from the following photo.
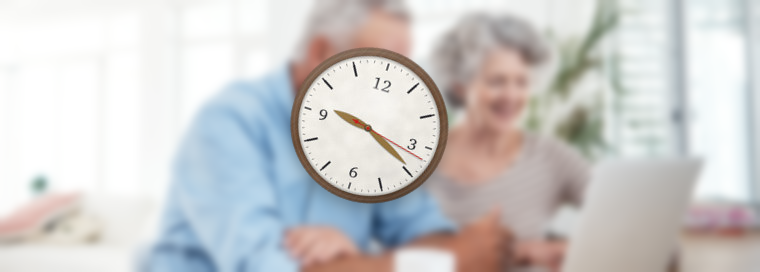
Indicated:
9.19.17
